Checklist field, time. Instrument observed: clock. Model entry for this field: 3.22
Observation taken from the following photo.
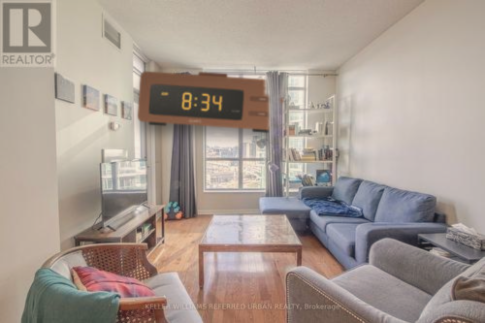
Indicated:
8.34
